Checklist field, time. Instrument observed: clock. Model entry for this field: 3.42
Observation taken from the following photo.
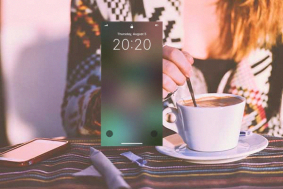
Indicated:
20.20
